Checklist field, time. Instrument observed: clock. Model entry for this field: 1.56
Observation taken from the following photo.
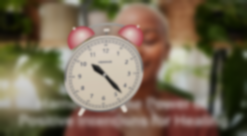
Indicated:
10.23
